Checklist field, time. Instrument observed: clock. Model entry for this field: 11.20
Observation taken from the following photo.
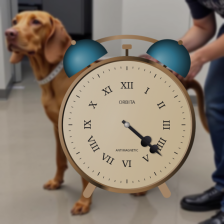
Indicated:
4.22
